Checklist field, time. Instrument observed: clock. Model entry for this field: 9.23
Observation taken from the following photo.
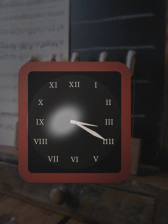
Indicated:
3.20
